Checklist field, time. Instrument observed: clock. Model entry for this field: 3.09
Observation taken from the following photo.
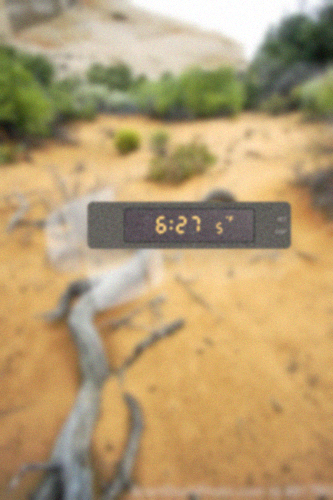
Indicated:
6.27
